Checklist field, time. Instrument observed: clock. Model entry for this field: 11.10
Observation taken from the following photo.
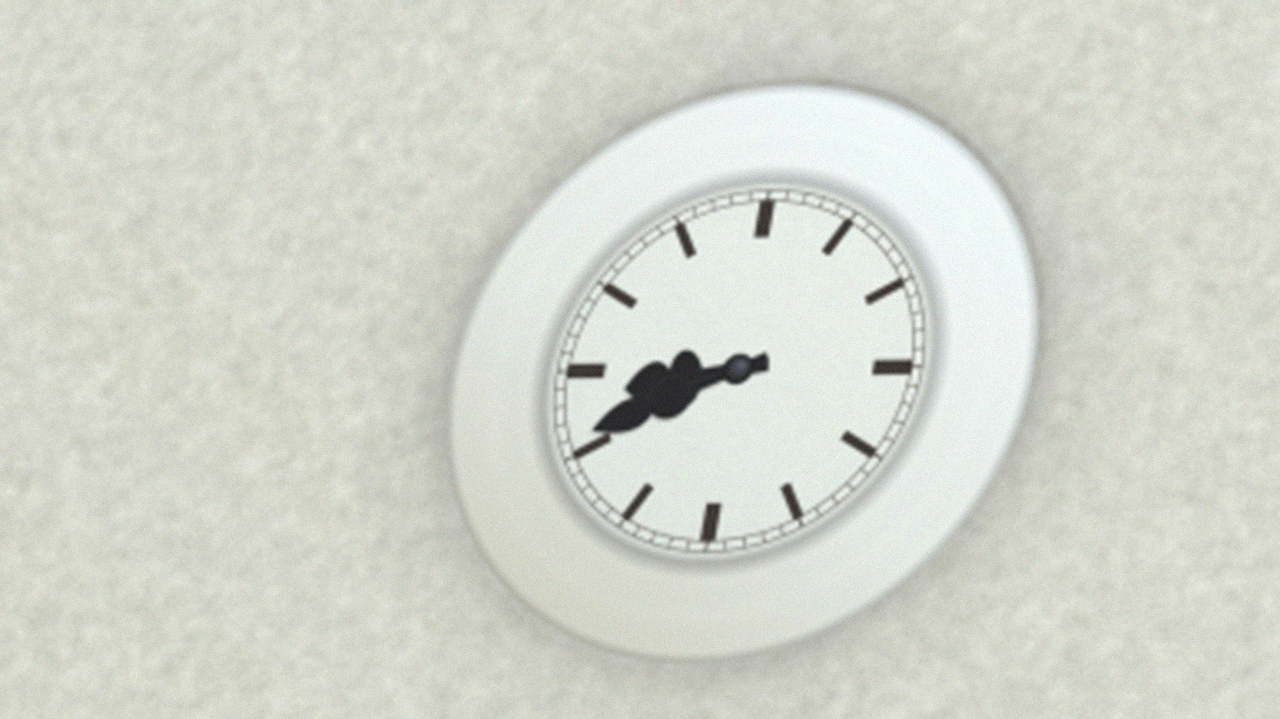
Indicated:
8.41
